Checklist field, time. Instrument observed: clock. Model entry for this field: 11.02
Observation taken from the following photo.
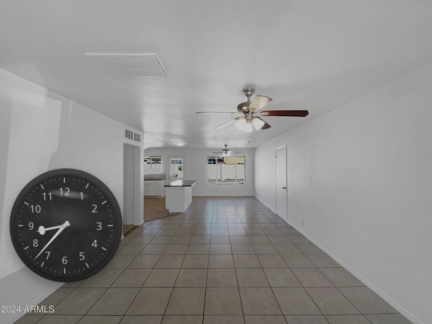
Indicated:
8.37
